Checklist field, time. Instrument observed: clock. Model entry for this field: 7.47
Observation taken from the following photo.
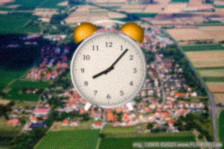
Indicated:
8.07
